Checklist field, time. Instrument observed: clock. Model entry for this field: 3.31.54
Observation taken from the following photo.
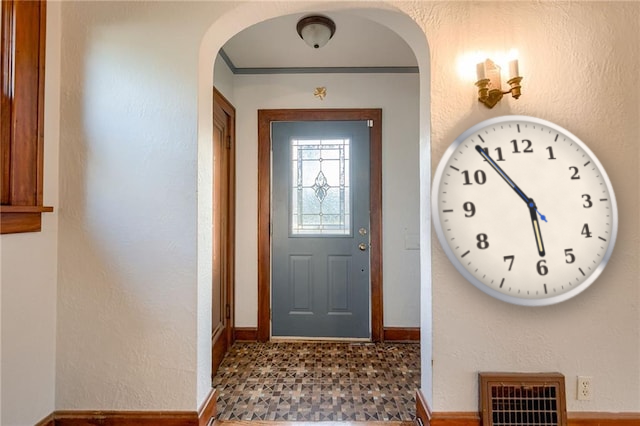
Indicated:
5.53.54
